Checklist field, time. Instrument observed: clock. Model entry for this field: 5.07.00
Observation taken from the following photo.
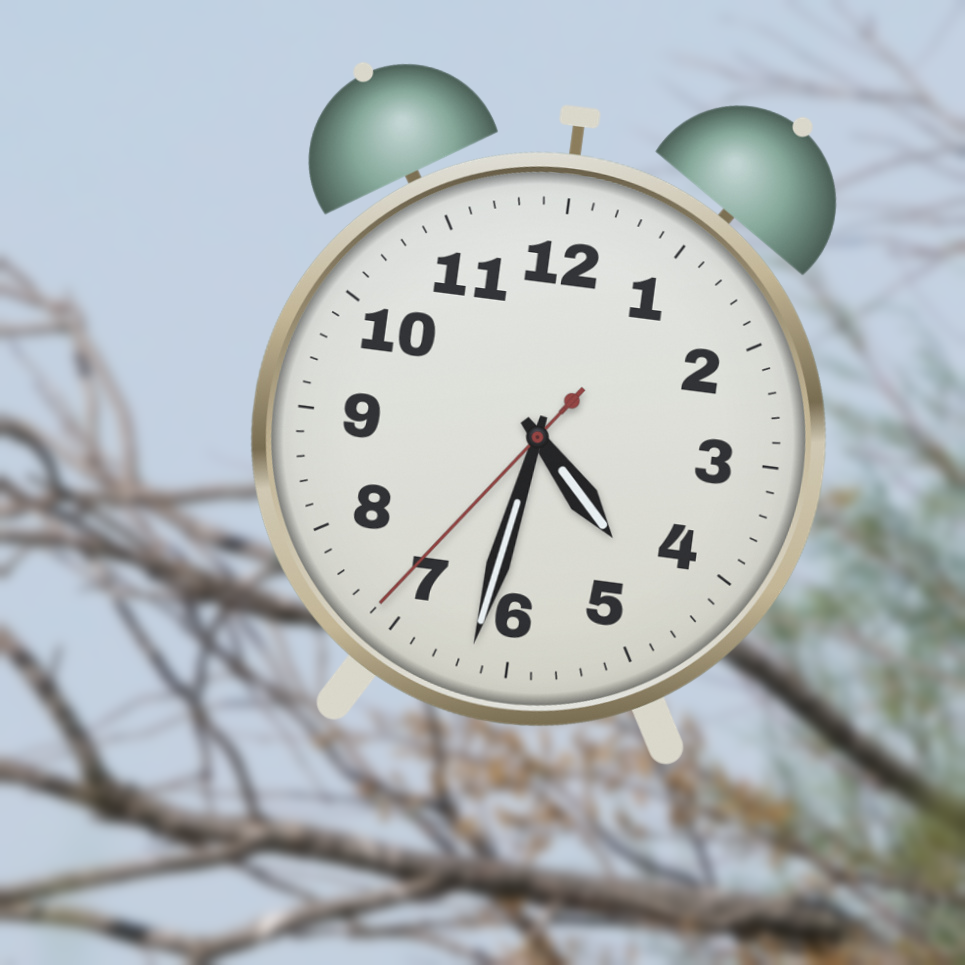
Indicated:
4.31.36
